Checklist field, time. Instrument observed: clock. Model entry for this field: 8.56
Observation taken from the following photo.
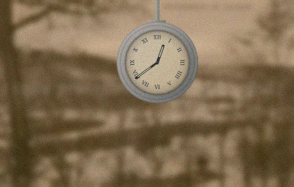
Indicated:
12.39
